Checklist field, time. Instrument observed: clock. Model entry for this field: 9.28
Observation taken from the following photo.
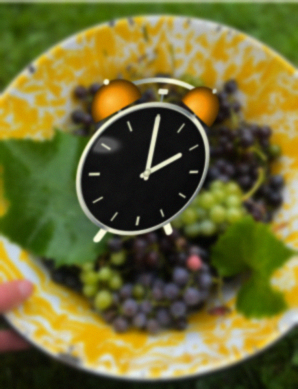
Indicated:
2.00
